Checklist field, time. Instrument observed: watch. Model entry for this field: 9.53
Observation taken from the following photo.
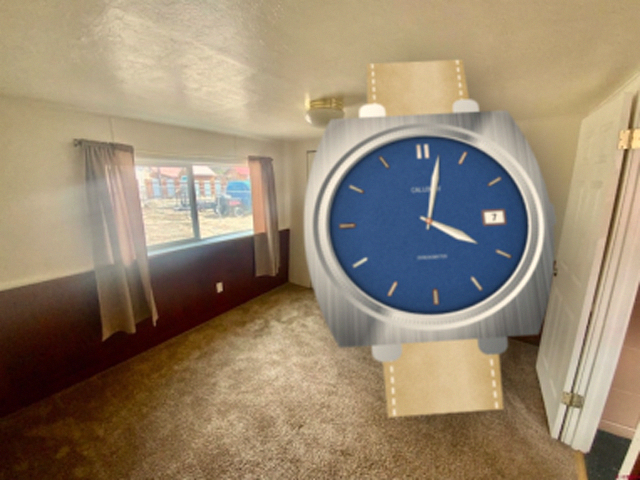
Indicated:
4.02
